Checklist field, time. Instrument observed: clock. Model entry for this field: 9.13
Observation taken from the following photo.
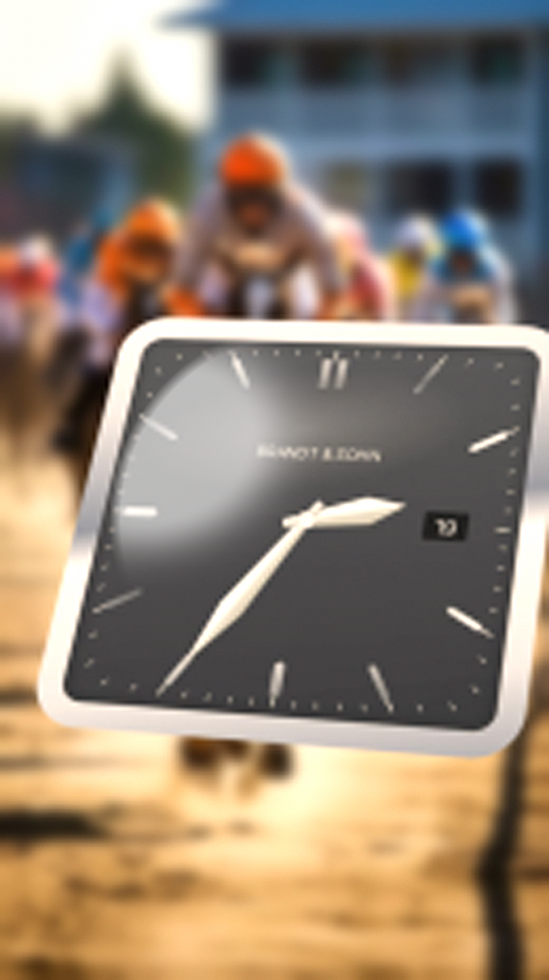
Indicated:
2.35
